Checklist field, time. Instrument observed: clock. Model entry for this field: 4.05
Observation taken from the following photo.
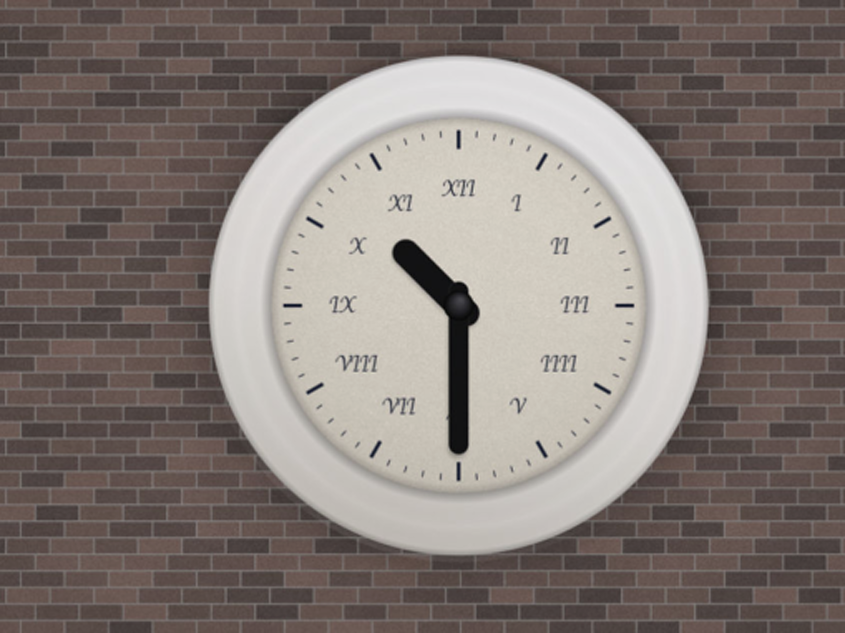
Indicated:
10.30
